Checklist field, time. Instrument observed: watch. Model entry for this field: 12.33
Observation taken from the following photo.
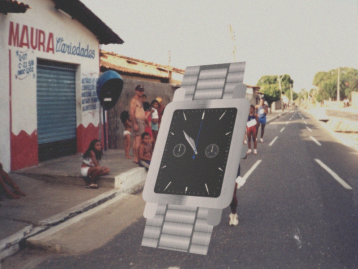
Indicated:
10.53
